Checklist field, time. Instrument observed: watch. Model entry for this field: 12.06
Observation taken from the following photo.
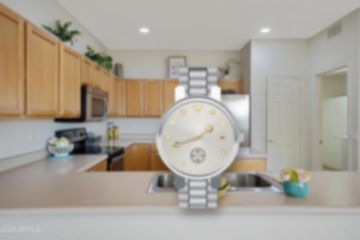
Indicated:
1.42
